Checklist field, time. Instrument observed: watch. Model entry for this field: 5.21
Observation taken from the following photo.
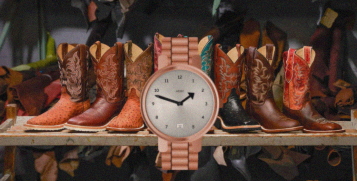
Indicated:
1.48
